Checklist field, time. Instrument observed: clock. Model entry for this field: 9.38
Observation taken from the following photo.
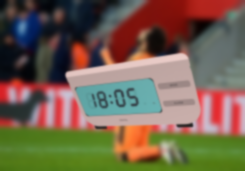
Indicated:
18.05
